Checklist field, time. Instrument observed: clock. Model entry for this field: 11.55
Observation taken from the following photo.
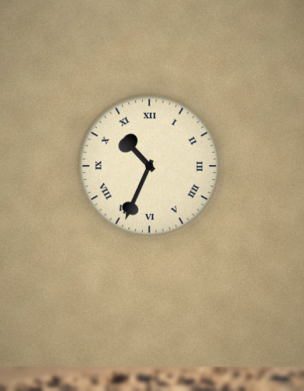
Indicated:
10.34
